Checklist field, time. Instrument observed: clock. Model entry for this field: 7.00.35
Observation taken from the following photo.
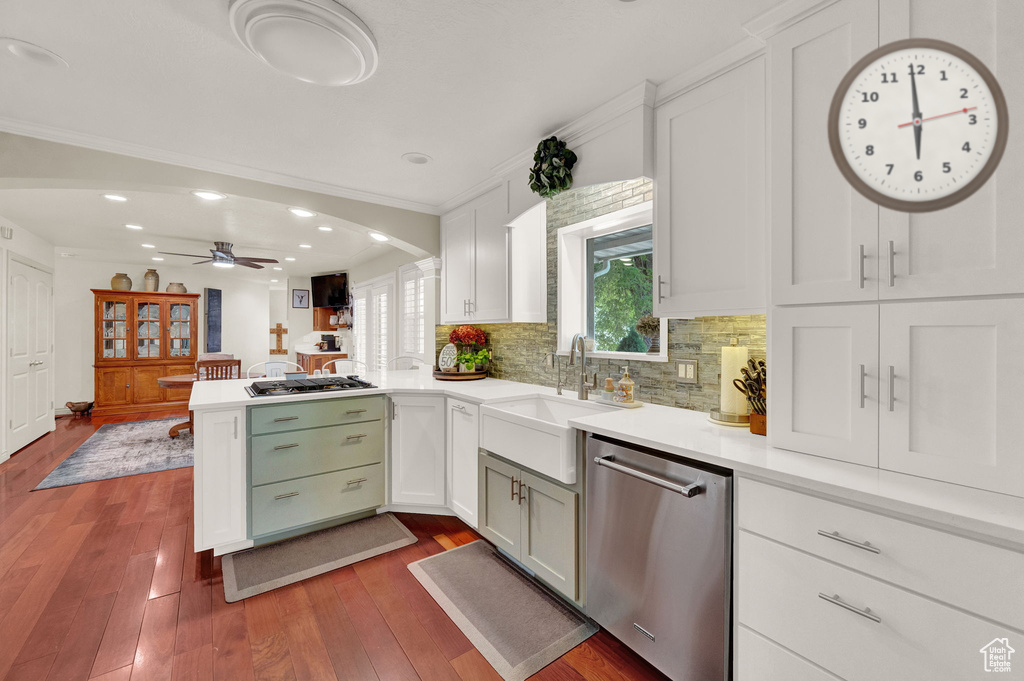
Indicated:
5.59.13
